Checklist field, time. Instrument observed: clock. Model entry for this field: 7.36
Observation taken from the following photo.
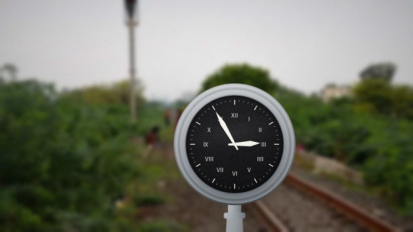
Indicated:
2.55
